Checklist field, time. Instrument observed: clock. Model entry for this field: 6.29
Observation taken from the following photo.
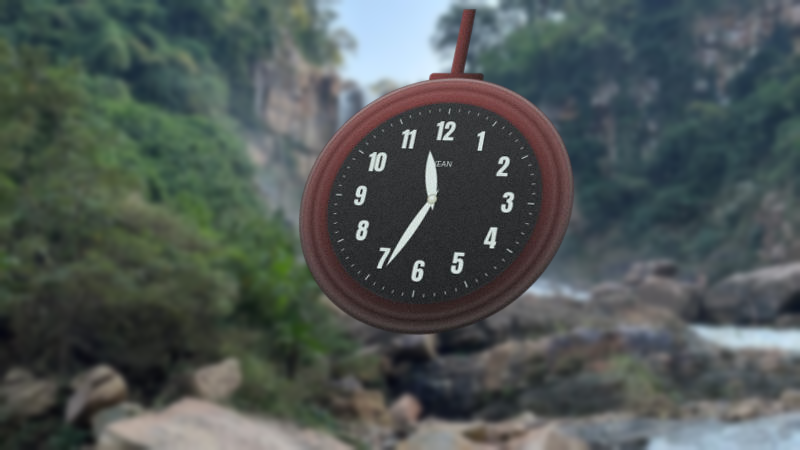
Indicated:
11.34
